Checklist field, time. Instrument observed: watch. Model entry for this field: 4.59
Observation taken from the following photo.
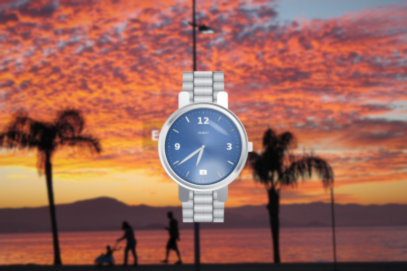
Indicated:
6.39
